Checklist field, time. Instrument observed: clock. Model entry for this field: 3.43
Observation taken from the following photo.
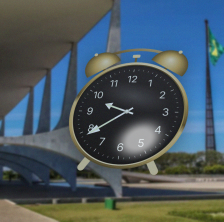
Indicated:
9.39
